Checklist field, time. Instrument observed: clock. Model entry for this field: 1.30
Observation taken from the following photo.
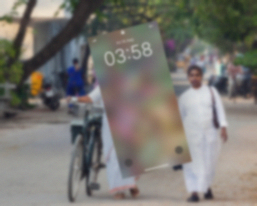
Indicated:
3.58
